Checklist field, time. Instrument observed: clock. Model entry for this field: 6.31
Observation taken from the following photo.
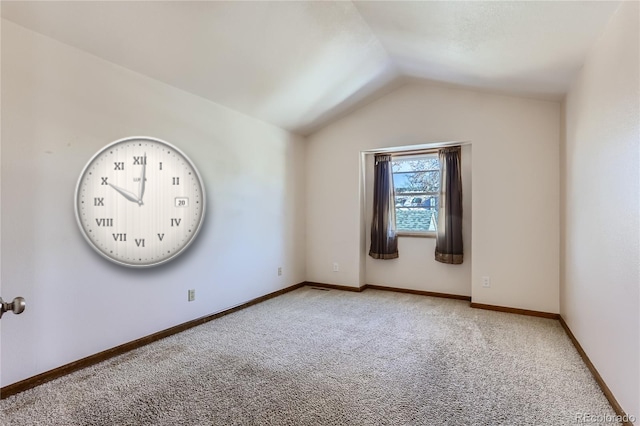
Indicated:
10.01
